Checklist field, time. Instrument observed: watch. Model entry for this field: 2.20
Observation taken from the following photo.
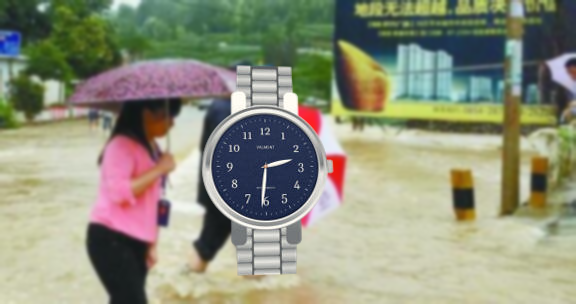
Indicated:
2.31
